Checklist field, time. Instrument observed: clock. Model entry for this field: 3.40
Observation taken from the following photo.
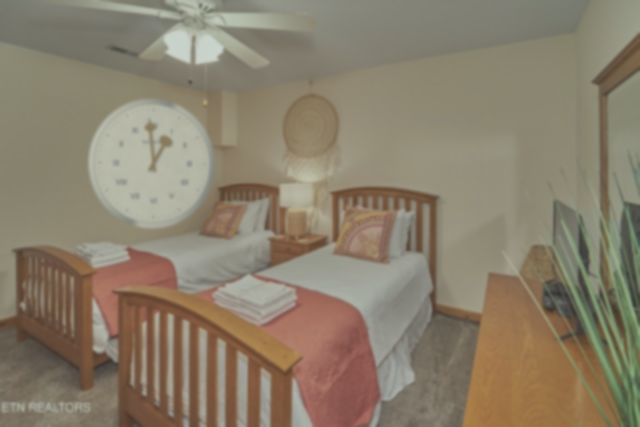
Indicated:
12.59
